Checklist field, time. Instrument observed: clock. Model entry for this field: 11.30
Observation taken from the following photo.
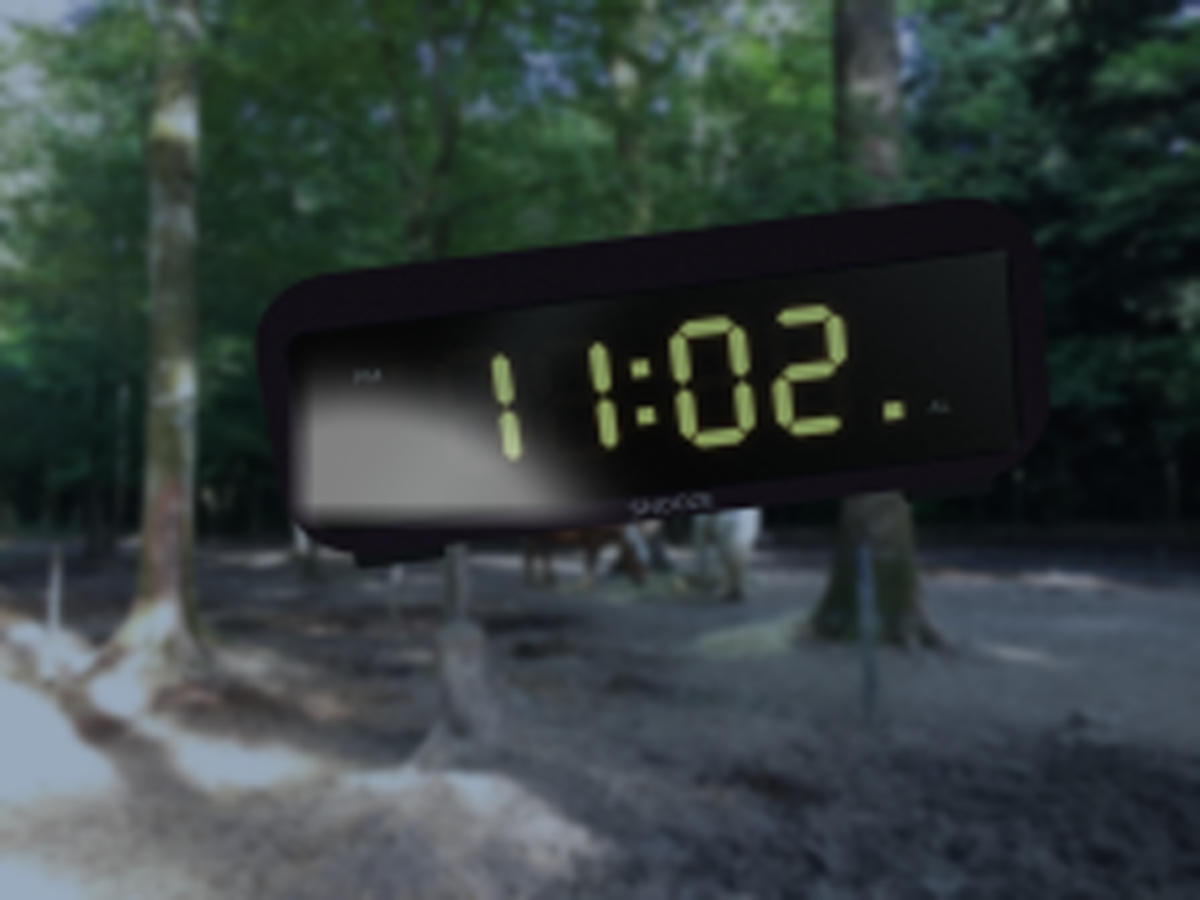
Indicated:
11.02
